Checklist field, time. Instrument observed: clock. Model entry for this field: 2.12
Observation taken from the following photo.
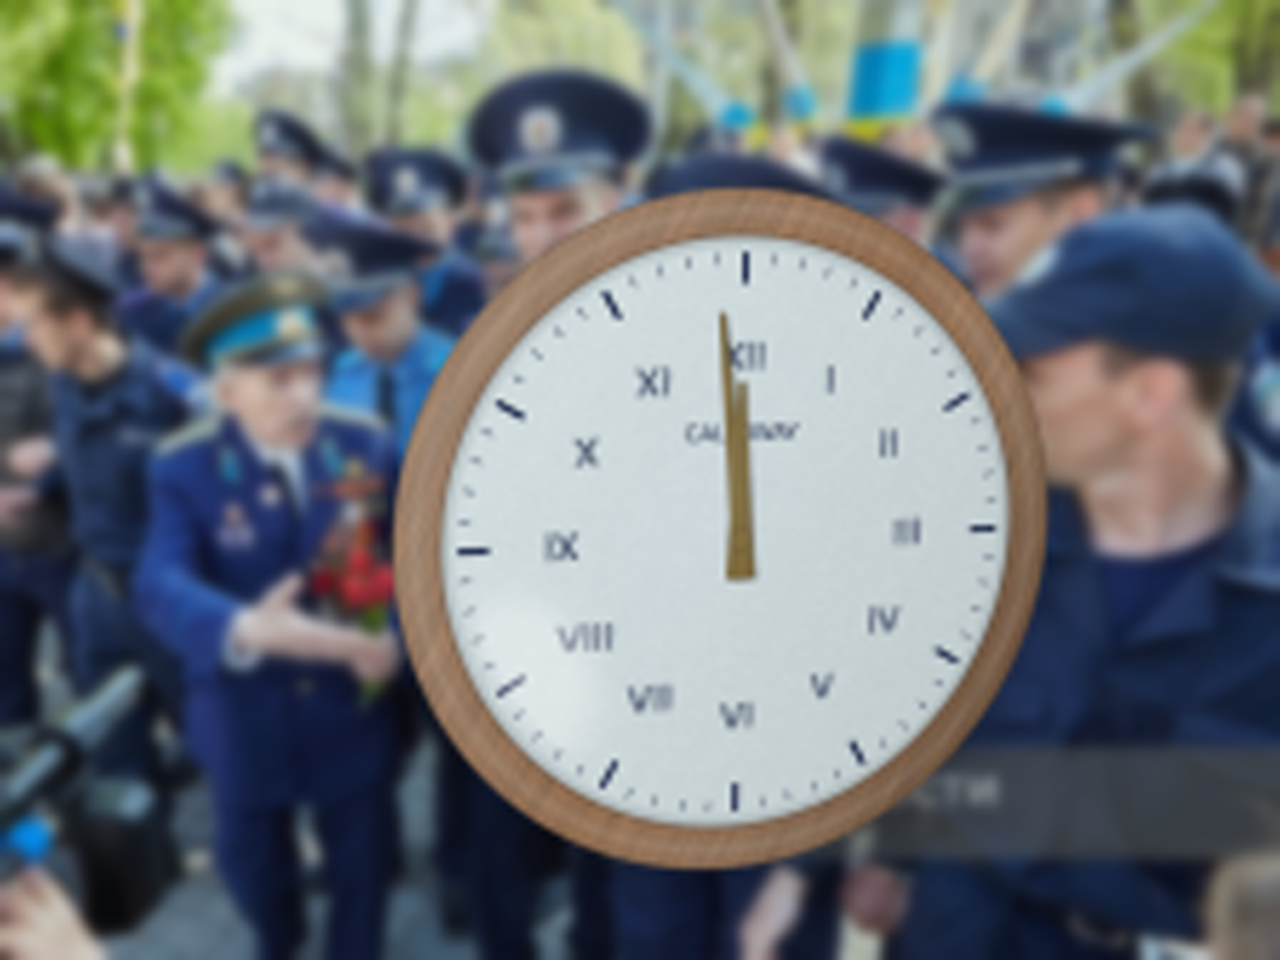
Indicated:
11.59
